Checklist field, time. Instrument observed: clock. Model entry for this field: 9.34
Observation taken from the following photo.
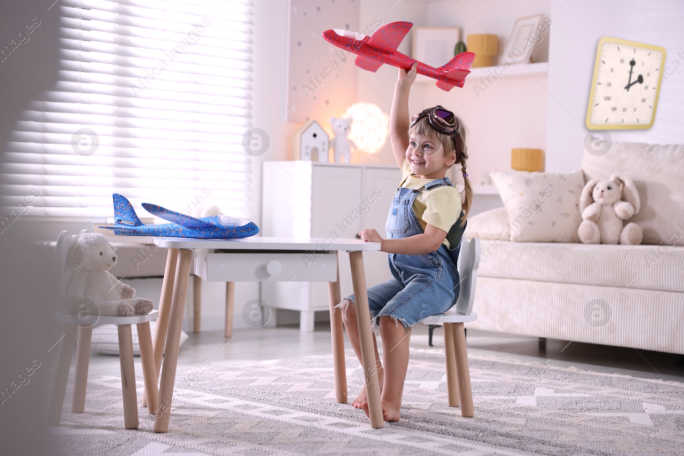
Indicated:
2.00
